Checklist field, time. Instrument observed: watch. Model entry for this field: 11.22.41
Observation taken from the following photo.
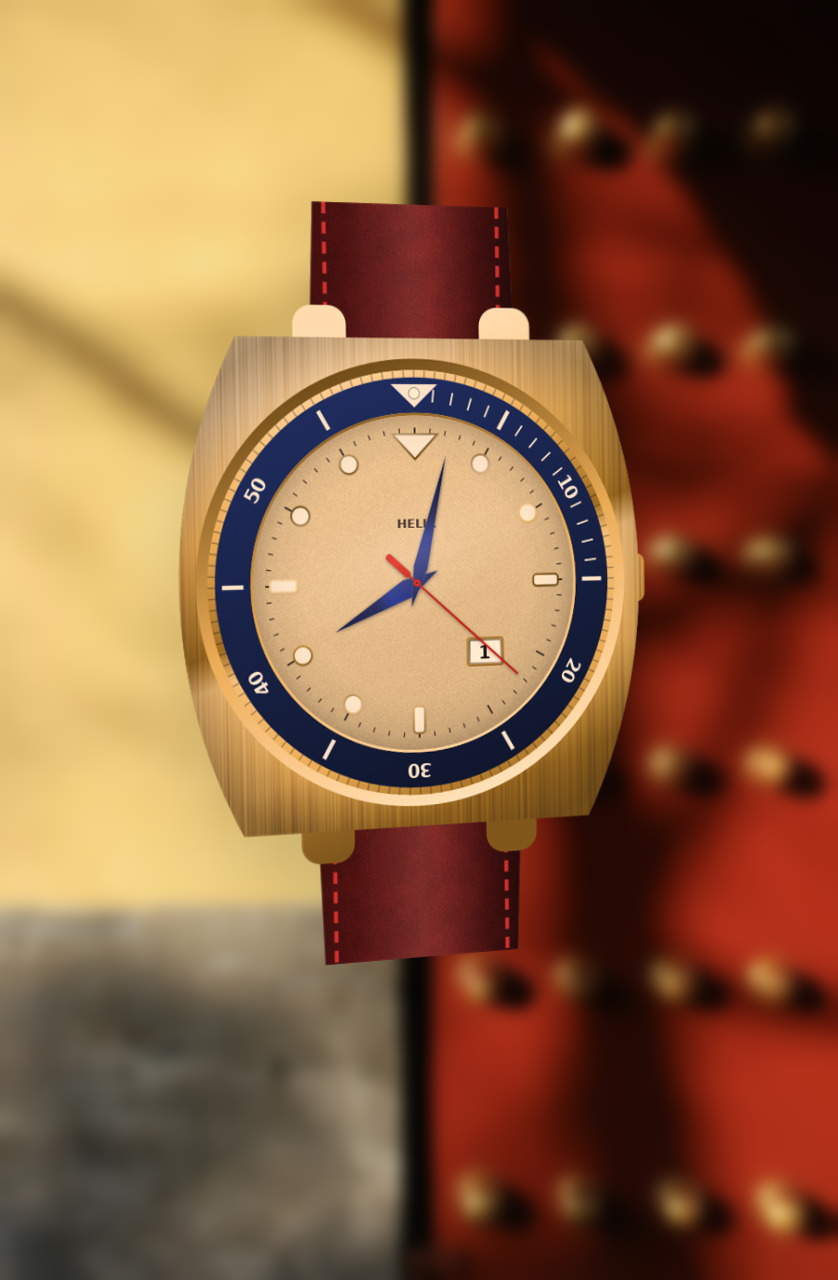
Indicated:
8.02.22
